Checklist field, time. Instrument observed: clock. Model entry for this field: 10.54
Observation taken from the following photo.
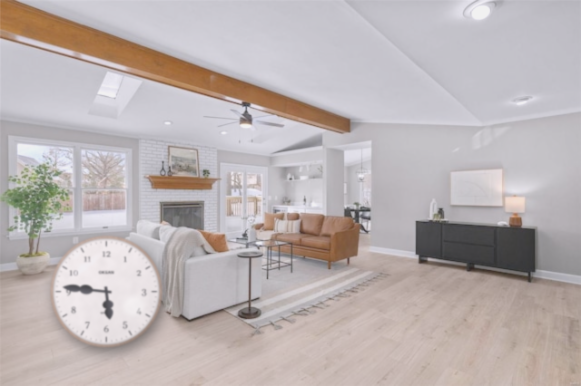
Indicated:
5.46
